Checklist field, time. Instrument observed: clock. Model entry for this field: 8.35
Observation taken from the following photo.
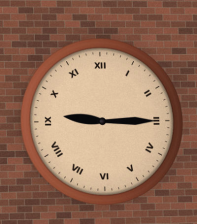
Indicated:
9.15
